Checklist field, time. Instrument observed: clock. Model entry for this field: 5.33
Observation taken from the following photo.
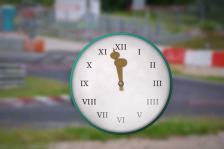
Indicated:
11.58
